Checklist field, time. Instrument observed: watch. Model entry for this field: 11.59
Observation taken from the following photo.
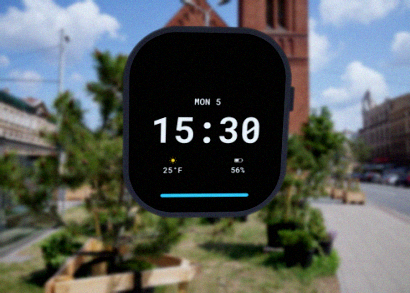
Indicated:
15.30
